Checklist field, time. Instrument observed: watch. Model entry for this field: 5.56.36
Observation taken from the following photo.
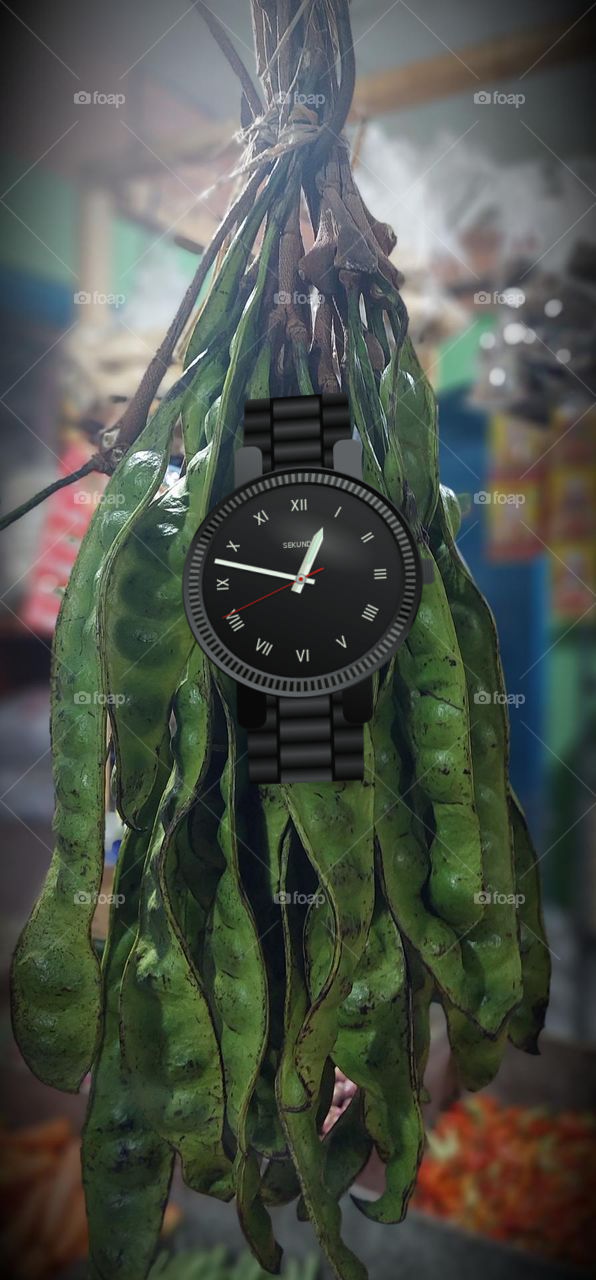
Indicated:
12.47.41
